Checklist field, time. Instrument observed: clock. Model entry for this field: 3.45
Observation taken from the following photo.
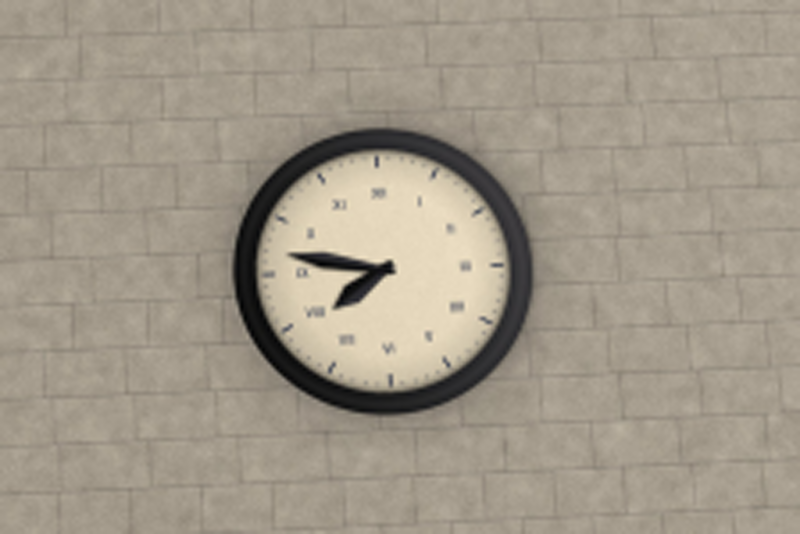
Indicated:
7.47
